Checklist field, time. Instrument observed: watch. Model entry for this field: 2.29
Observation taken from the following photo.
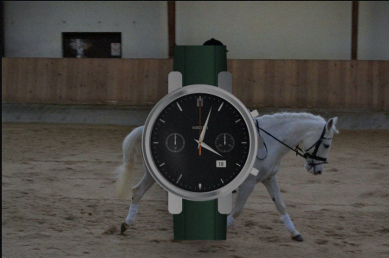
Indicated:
4.03
